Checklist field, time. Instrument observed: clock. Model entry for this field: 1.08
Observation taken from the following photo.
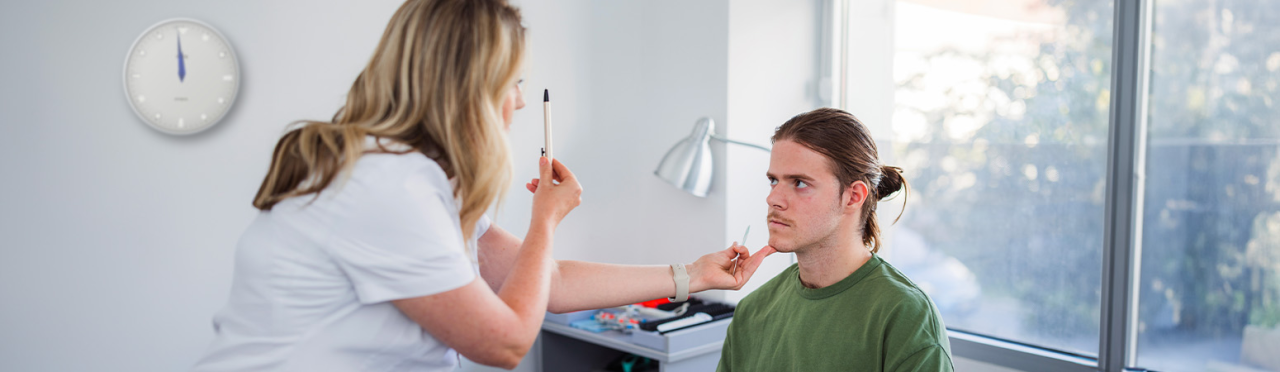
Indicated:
11.59
